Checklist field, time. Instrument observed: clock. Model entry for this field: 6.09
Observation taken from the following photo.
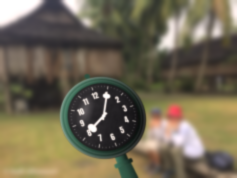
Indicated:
8.05
